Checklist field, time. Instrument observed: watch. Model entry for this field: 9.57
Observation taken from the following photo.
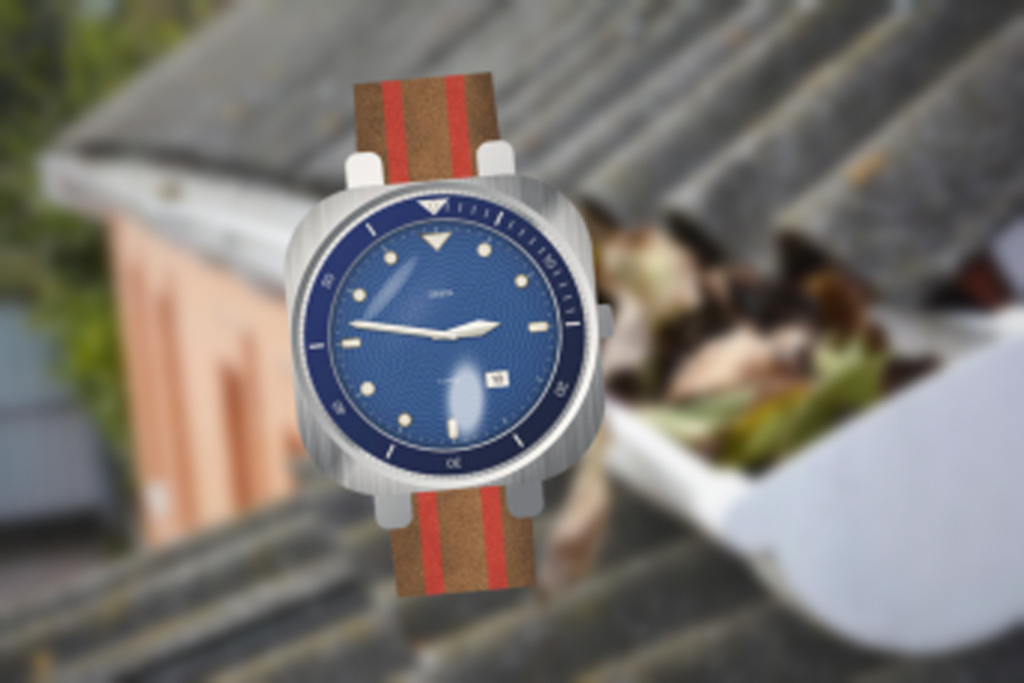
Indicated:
2.47
